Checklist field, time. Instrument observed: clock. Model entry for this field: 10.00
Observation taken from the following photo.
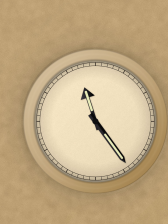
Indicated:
11.24
